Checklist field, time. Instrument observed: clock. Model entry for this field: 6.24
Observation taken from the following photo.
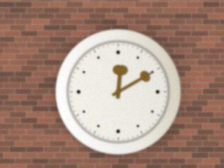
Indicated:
12.10
